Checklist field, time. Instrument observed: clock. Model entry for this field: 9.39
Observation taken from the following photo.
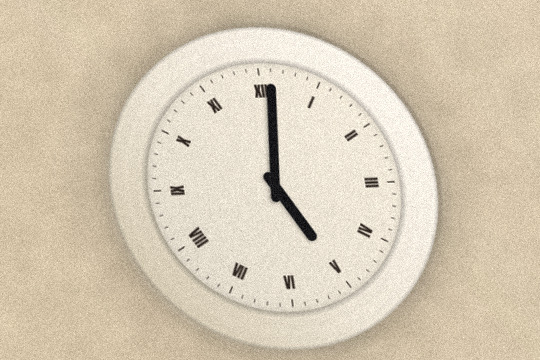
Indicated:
5.01
